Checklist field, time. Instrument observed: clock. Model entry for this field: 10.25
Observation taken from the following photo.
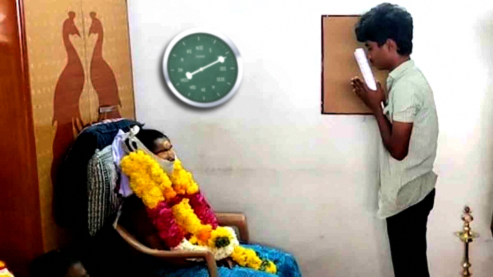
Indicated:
8.11
